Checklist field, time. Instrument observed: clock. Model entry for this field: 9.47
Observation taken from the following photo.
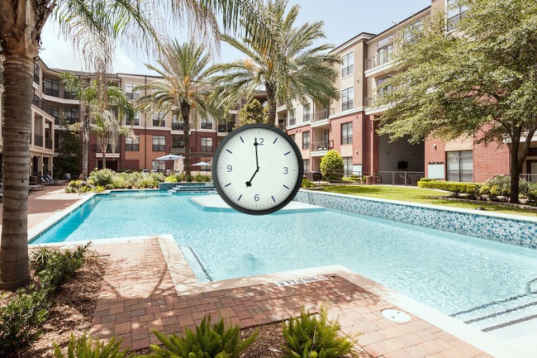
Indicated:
6.59
